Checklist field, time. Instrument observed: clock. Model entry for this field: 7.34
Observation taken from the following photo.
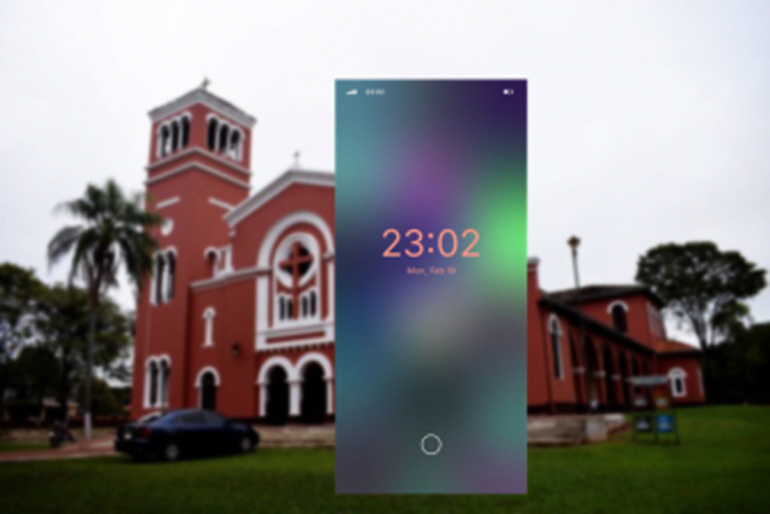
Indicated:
23.02
